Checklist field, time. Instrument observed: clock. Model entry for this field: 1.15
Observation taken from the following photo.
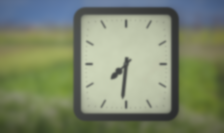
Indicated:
7.31
